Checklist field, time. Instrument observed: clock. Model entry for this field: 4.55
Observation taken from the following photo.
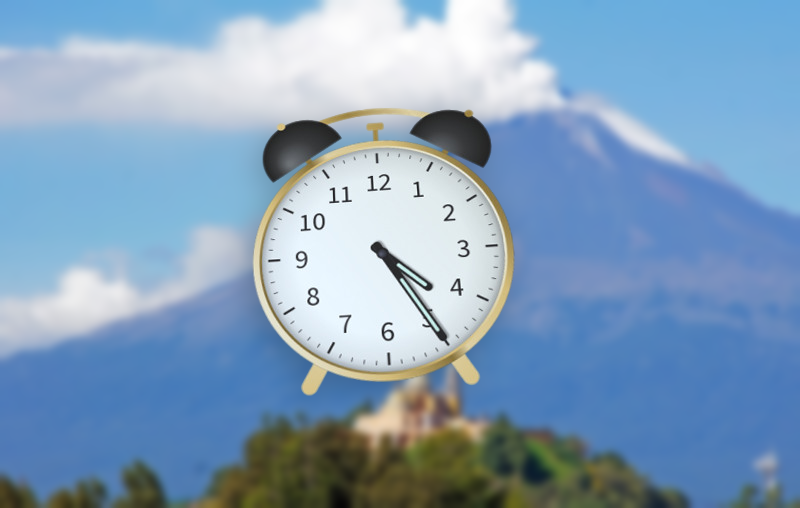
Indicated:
4.25
